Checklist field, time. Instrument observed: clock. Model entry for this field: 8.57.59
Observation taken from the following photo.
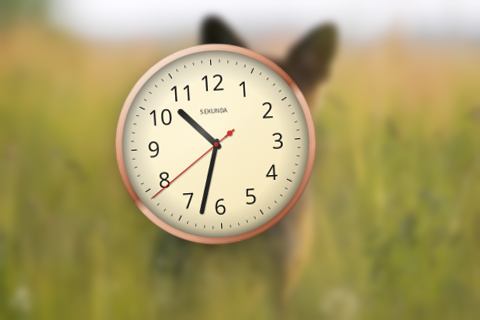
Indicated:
10.32.39
